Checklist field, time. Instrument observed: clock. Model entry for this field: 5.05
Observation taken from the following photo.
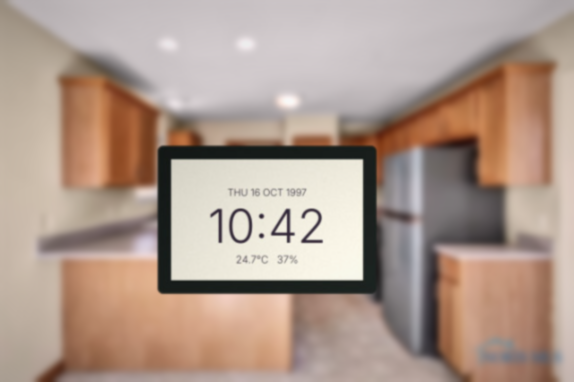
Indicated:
10.42
